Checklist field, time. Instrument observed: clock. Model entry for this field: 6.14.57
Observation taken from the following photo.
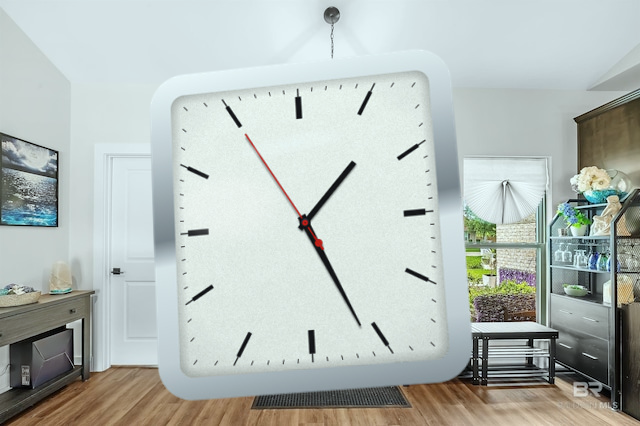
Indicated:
1.25.55
